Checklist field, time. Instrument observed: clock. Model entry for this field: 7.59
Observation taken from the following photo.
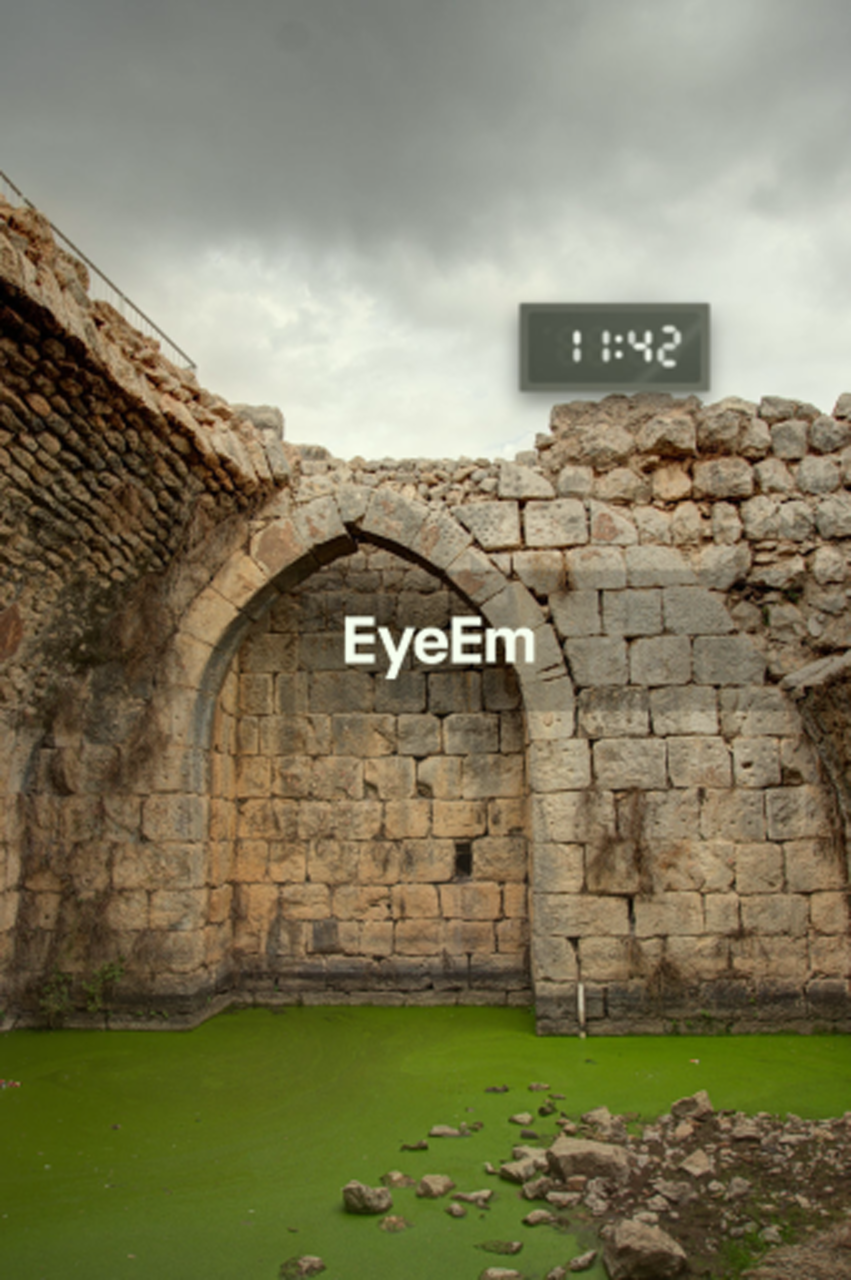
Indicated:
11.42
